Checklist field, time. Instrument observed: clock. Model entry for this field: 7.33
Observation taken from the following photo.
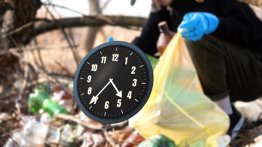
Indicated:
4.36
